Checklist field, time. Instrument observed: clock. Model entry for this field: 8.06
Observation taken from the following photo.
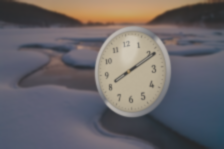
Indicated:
8.11
